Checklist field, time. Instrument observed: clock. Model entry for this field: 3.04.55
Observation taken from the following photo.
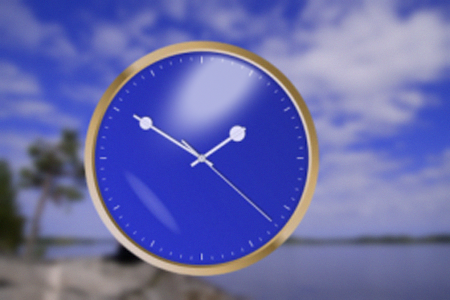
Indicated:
1.50.22
